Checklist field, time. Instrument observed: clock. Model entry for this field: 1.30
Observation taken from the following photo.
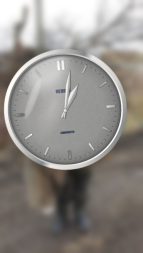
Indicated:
1.02
